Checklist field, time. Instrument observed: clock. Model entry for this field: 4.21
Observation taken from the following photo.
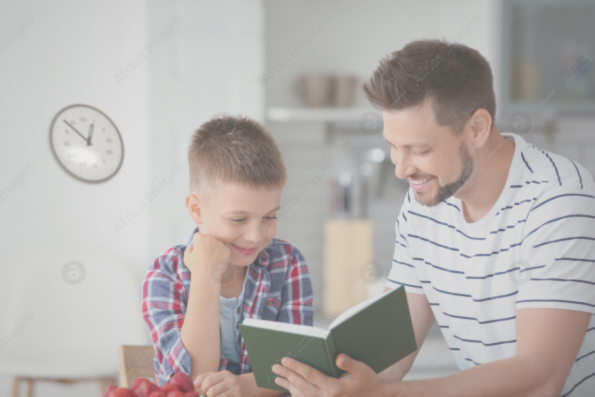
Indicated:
12.53
